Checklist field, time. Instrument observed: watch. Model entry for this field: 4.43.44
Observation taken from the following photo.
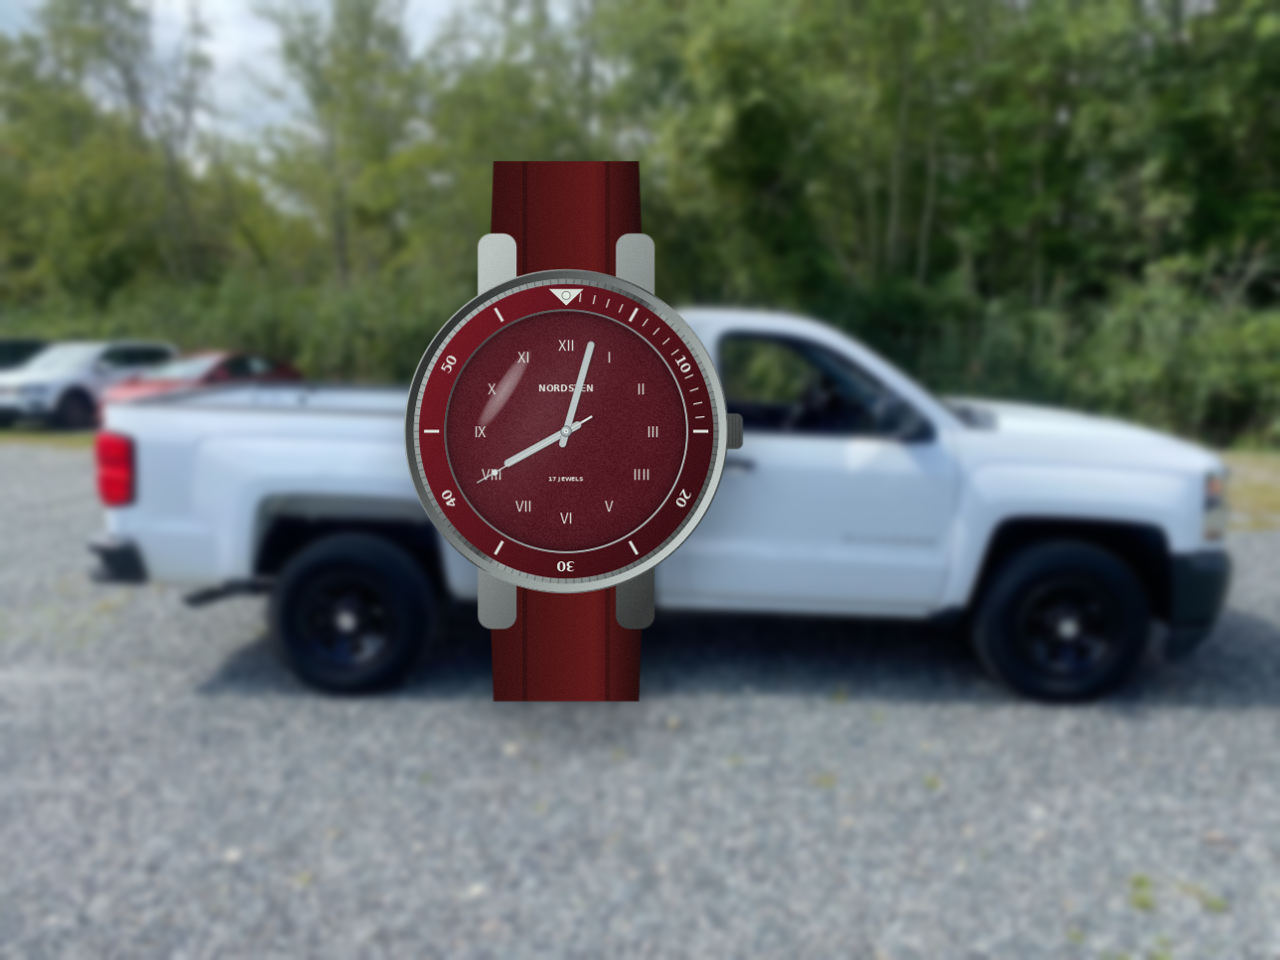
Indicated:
8.02.40
